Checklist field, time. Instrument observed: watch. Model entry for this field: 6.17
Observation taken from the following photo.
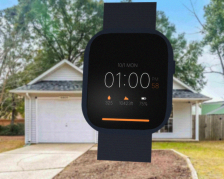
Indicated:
1.00
